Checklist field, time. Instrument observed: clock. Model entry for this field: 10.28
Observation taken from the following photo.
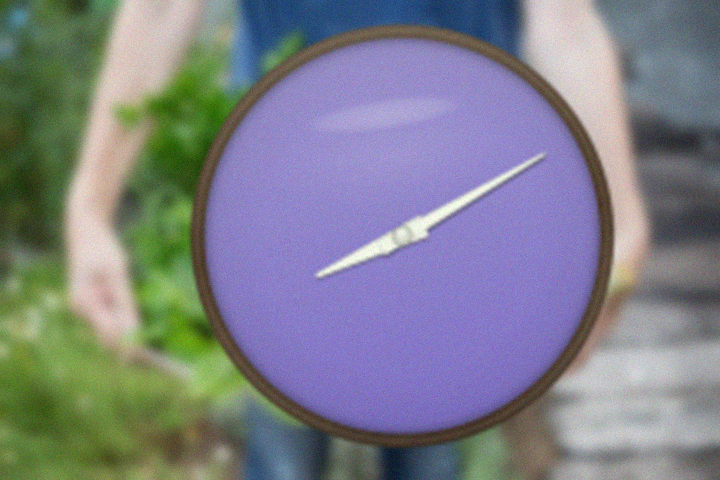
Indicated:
8.10
